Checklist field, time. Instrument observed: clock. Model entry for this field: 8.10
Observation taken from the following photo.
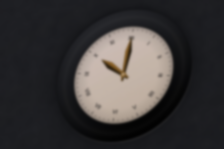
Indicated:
10.00
